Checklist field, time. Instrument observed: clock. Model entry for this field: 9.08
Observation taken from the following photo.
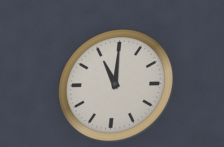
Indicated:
11.00
